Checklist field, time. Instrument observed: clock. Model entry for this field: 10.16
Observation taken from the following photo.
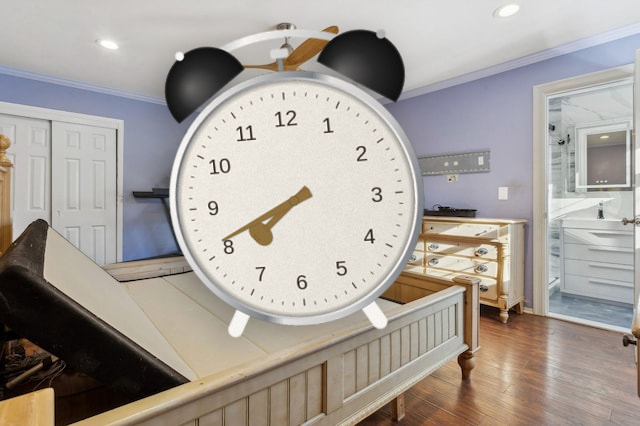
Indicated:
7.41
